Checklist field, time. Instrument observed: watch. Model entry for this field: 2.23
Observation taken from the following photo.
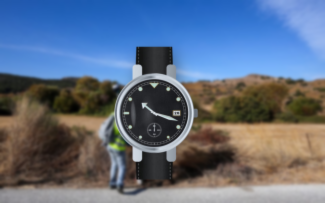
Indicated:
10.18
